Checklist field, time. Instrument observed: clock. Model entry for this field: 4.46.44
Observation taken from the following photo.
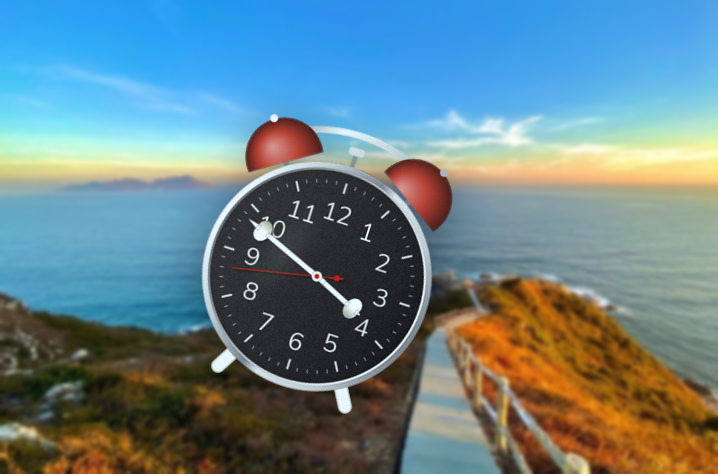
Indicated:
3.48.43
